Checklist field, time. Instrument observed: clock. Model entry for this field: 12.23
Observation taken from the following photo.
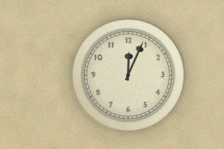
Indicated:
12.04
